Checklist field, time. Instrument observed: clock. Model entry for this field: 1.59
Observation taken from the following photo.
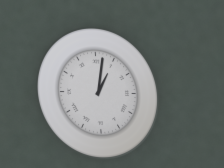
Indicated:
1.02
